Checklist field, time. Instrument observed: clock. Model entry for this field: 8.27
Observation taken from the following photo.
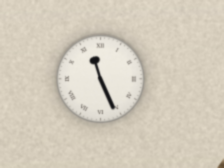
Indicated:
11.26
